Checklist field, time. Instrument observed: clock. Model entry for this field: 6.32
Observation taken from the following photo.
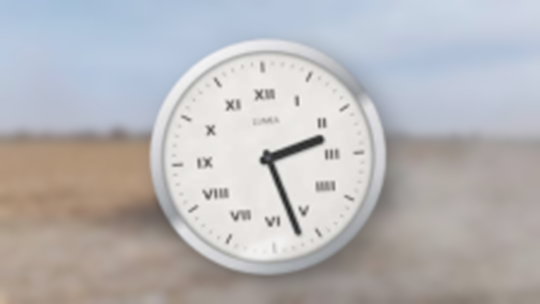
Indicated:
2.27
